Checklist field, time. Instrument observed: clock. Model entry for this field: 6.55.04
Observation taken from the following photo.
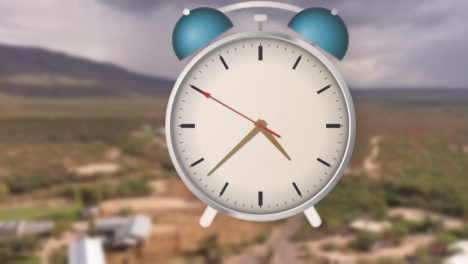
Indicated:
4.37.50
